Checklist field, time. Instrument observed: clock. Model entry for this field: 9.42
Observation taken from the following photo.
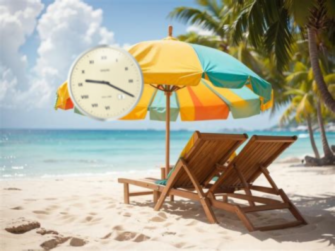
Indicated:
9.20
